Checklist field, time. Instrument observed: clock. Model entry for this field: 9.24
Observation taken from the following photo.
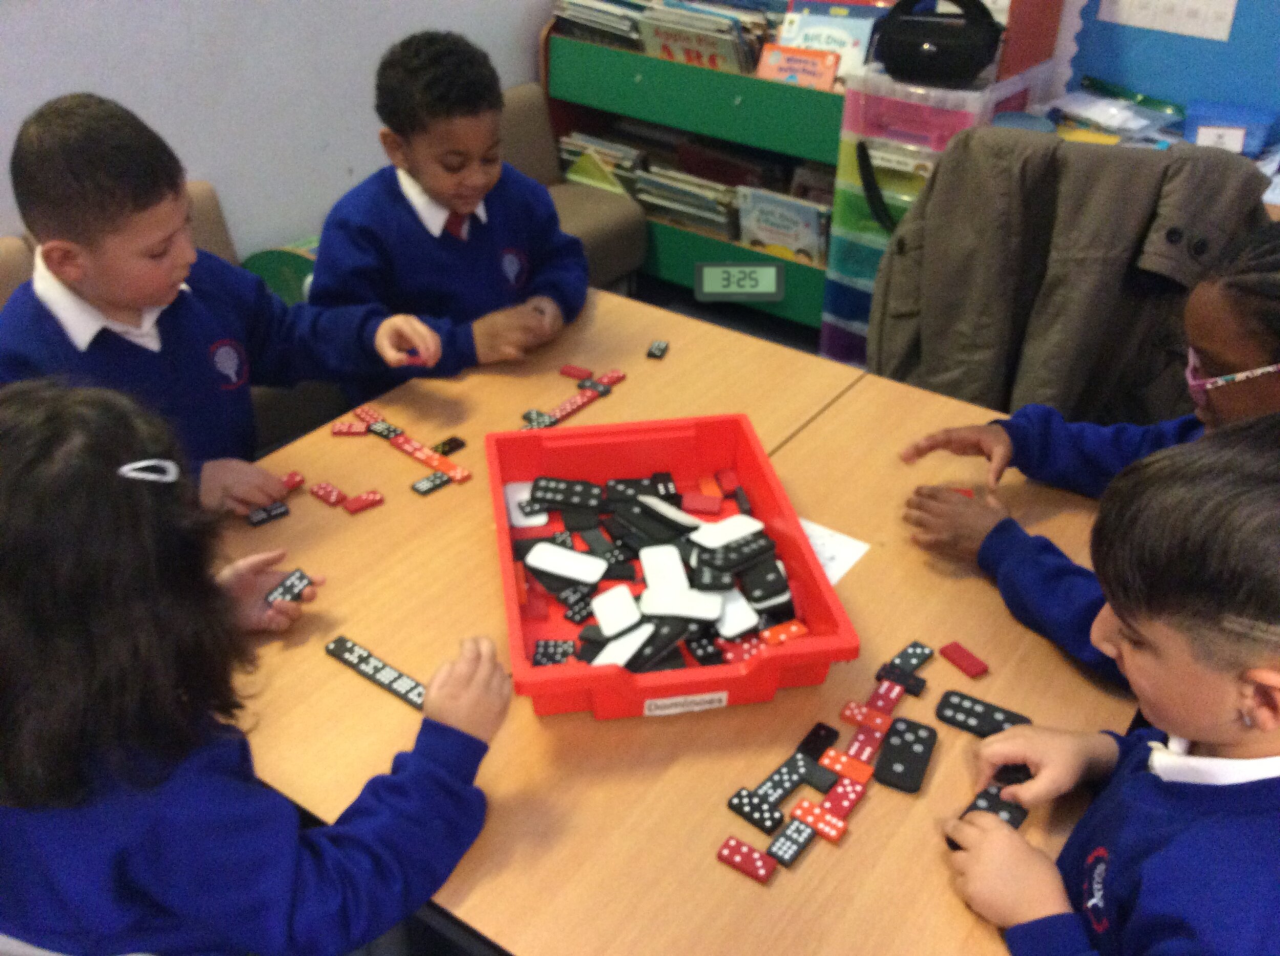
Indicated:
3.25
